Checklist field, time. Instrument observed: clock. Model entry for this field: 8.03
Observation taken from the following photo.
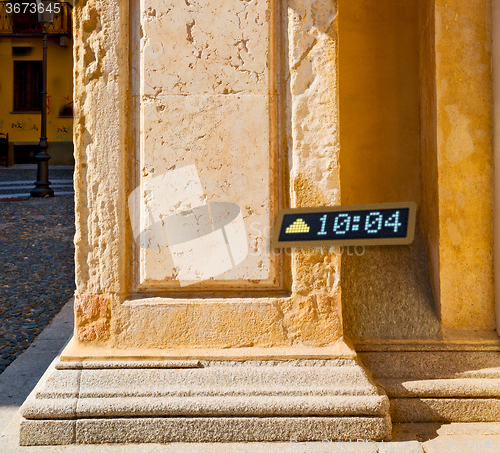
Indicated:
10.04
